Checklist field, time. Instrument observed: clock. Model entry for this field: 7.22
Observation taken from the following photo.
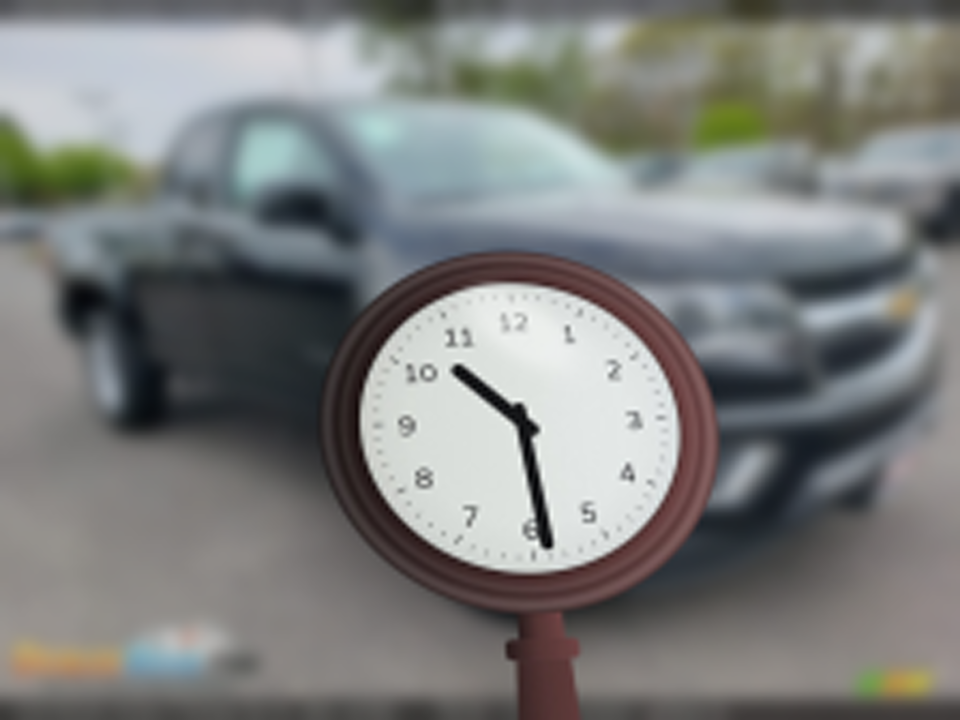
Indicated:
10.29
